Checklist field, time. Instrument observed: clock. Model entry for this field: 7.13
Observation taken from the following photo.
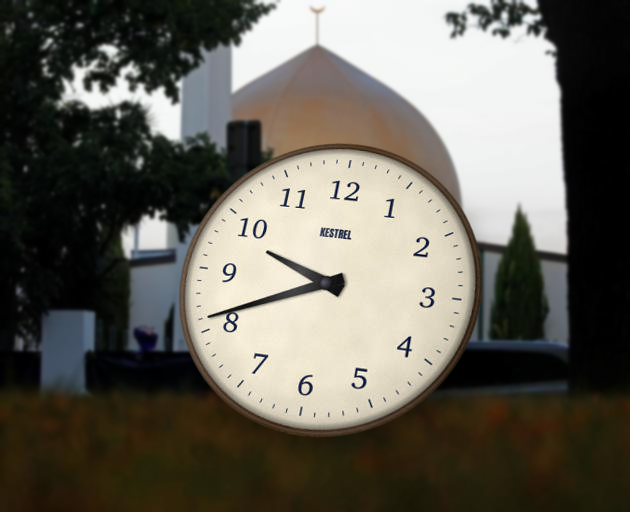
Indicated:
9.41
